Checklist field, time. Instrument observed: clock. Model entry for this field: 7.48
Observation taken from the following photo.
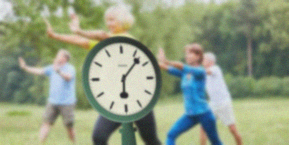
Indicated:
6.07
